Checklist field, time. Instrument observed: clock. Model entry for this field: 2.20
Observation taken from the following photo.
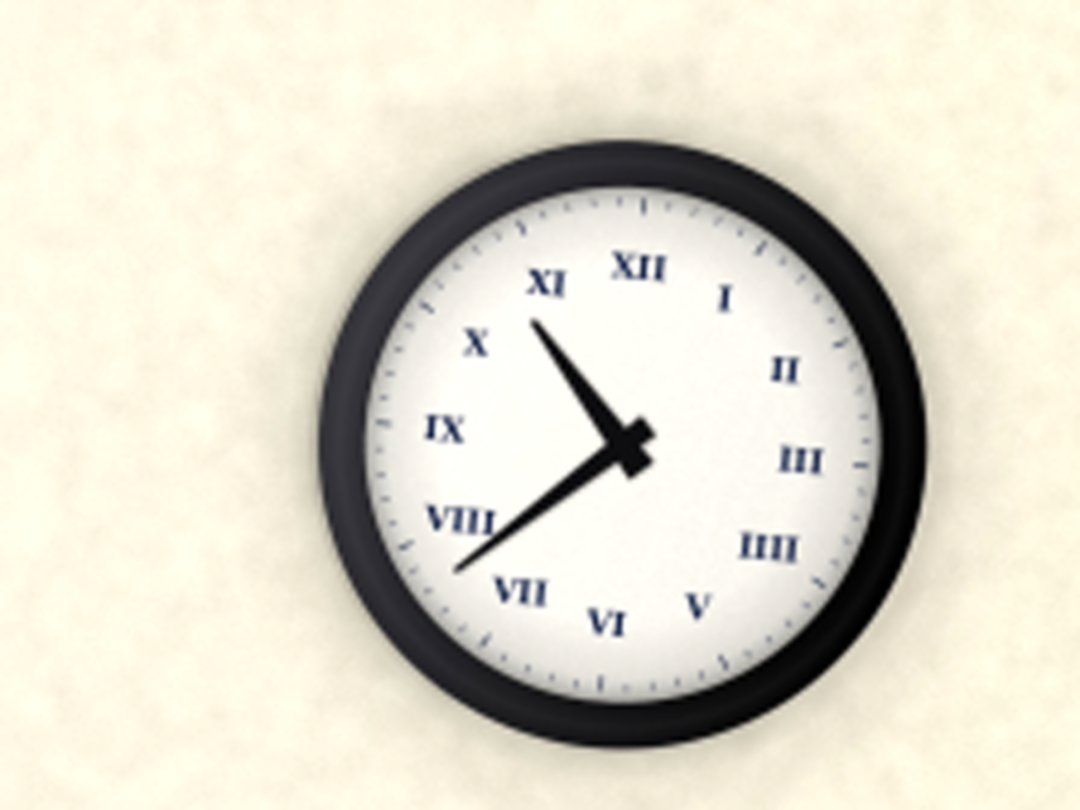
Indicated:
10.38
